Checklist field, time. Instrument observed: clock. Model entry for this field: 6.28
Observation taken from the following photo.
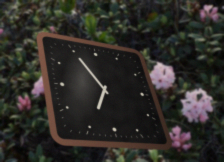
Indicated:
6.55
